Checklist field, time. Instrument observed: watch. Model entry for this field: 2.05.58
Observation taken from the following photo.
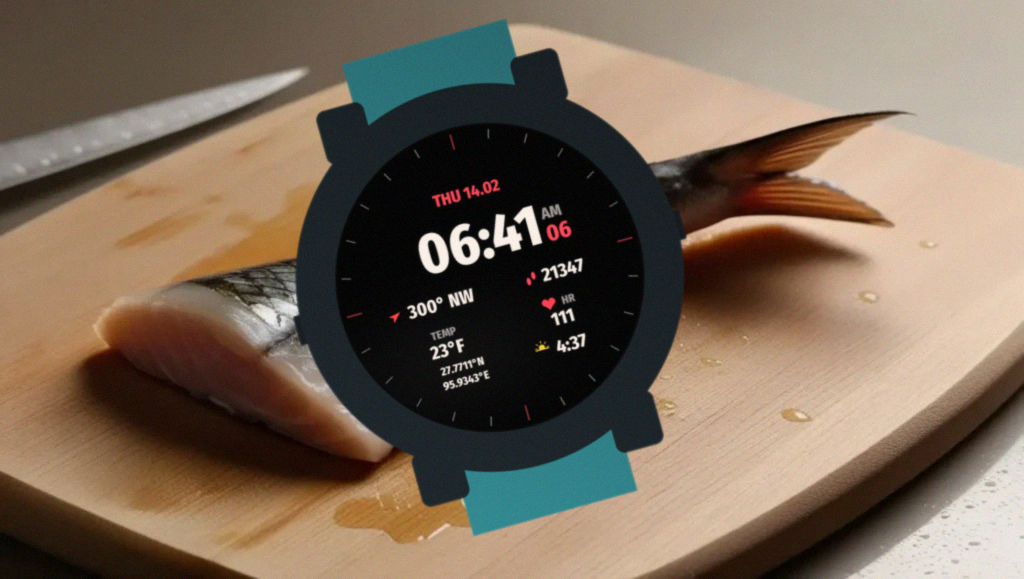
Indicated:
6.41.06
